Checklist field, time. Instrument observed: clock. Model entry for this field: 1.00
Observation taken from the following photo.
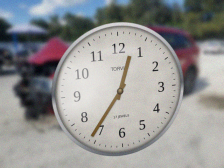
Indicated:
12.36
